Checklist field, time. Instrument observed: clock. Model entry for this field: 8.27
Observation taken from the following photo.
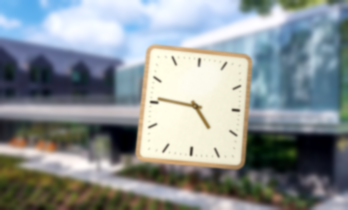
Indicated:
4.46
